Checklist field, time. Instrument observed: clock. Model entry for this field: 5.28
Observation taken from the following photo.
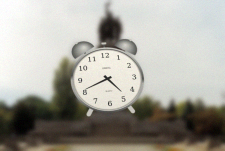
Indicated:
4.41
